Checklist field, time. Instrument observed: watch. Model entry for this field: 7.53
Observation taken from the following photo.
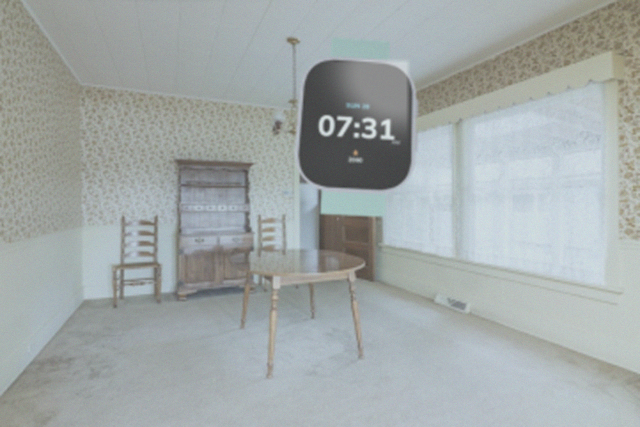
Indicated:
7.31
